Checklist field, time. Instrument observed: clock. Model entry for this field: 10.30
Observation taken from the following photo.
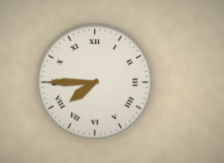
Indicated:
7.45
